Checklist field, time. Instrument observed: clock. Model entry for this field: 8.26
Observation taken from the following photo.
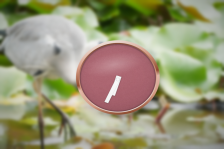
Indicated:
6.34
